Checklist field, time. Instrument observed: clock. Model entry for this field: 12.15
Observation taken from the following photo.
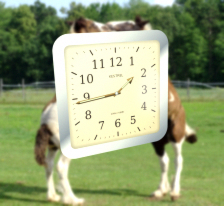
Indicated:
1.44
